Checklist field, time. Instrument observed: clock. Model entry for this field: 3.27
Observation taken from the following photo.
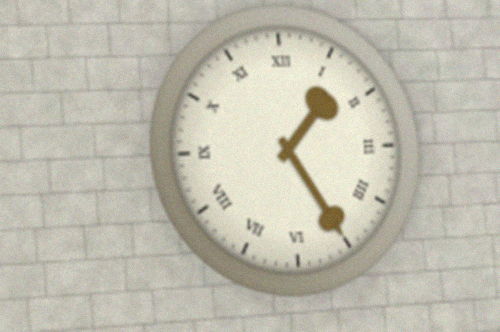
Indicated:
1.25
